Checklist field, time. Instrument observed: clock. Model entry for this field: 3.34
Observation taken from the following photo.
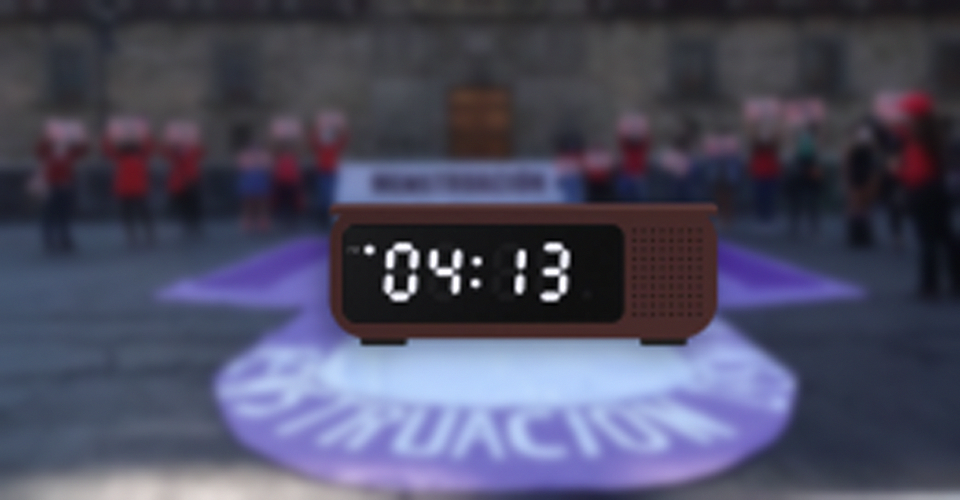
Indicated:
4.13
